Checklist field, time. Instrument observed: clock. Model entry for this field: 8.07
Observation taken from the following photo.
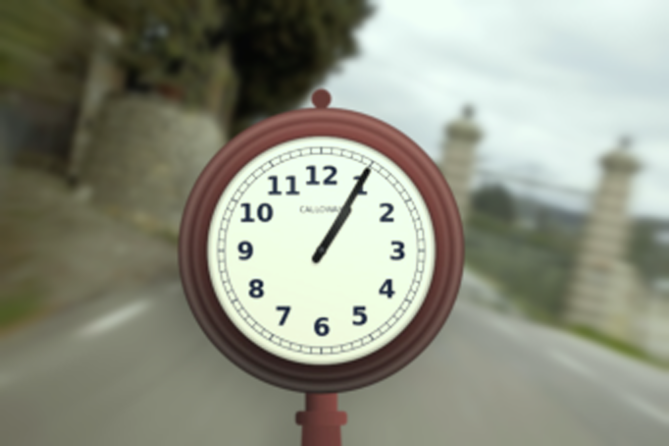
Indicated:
1.05
